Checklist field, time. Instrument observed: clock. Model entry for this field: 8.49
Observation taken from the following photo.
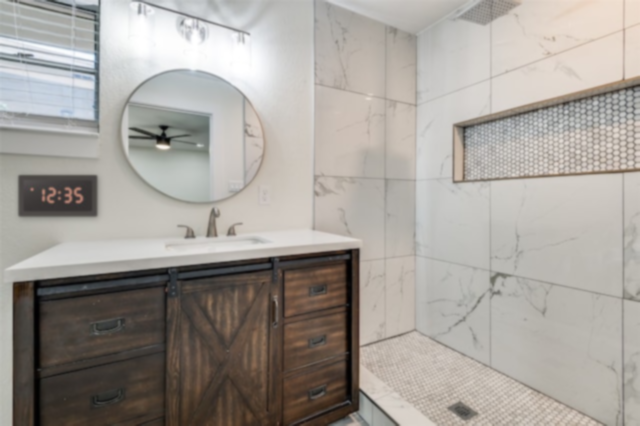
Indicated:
12.35
